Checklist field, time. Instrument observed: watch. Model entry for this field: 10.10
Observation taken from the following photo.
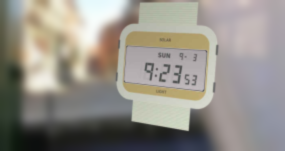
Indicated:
9.23
